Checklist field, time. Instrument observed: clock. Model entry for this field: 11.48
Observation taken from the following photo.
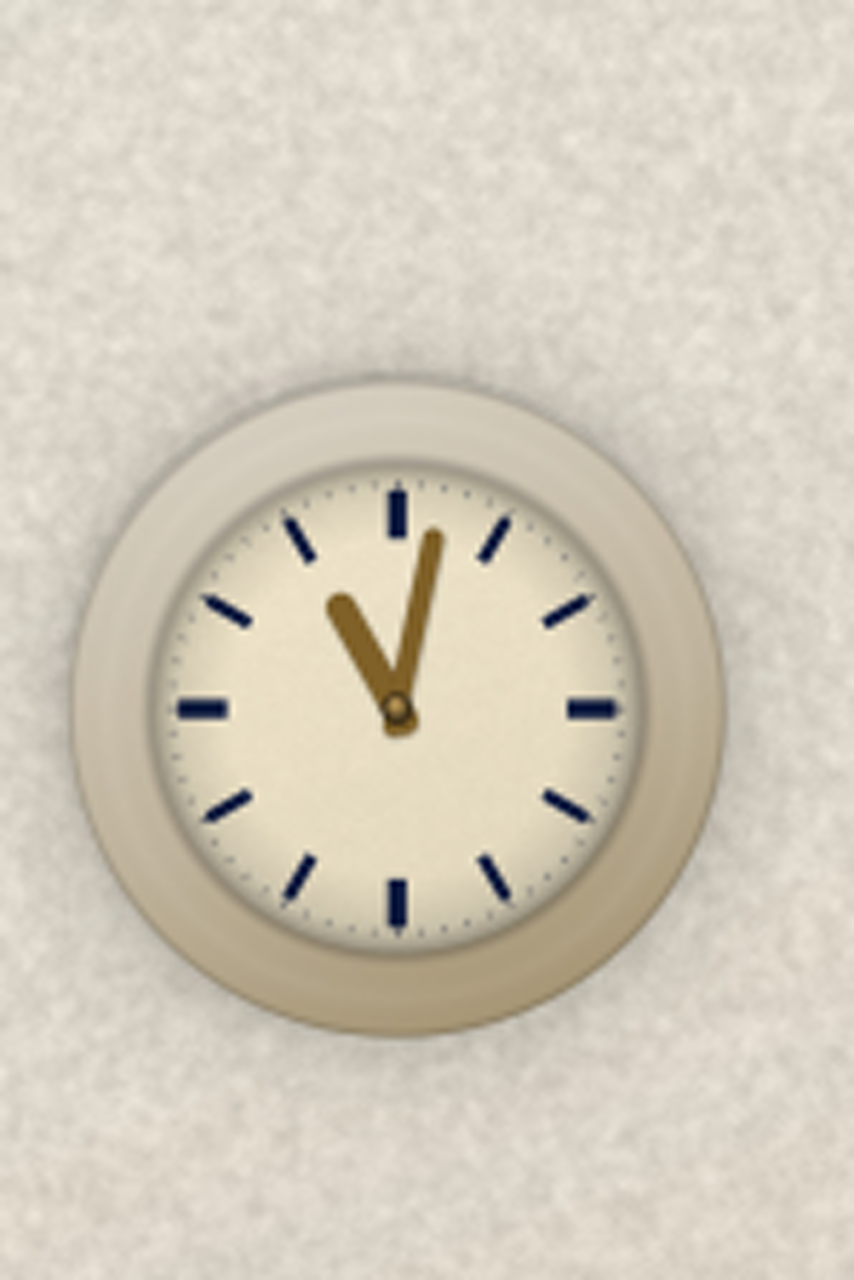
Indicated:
11.02
